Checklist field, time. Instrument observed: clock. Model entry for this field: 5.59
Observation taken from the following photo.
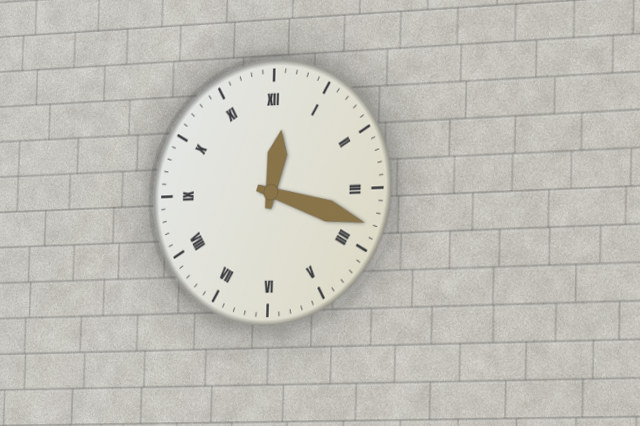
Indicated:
12.18
